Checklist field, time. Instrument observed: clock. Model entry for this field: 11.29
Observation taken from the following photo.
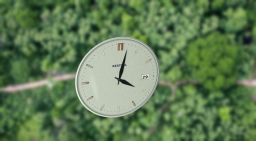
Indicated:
4.02
